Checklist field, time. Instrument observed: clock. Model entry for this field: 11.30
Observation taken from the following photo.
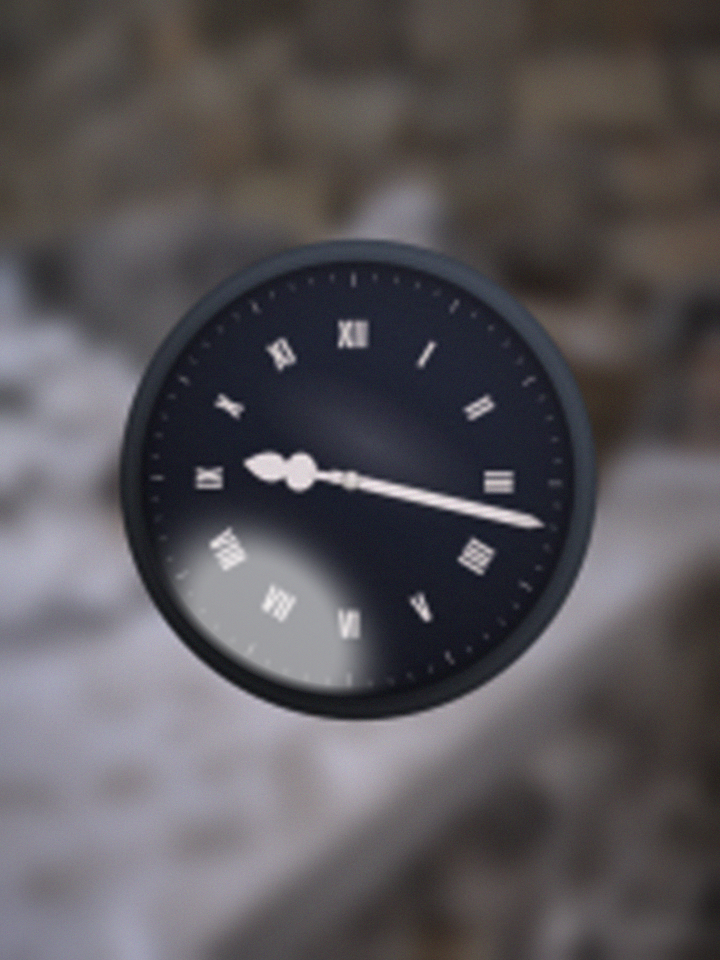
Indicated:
9.17
